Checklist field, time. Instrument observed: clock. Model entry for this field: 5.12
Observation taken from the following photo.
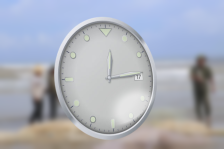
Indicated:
12.14
